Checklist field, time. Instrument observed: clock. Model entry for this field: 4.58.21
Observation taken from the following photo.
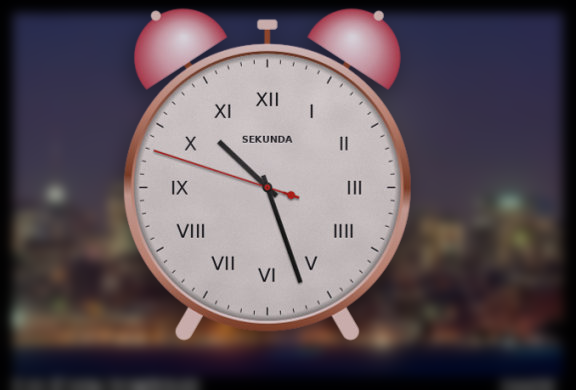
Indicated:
10.26.48
